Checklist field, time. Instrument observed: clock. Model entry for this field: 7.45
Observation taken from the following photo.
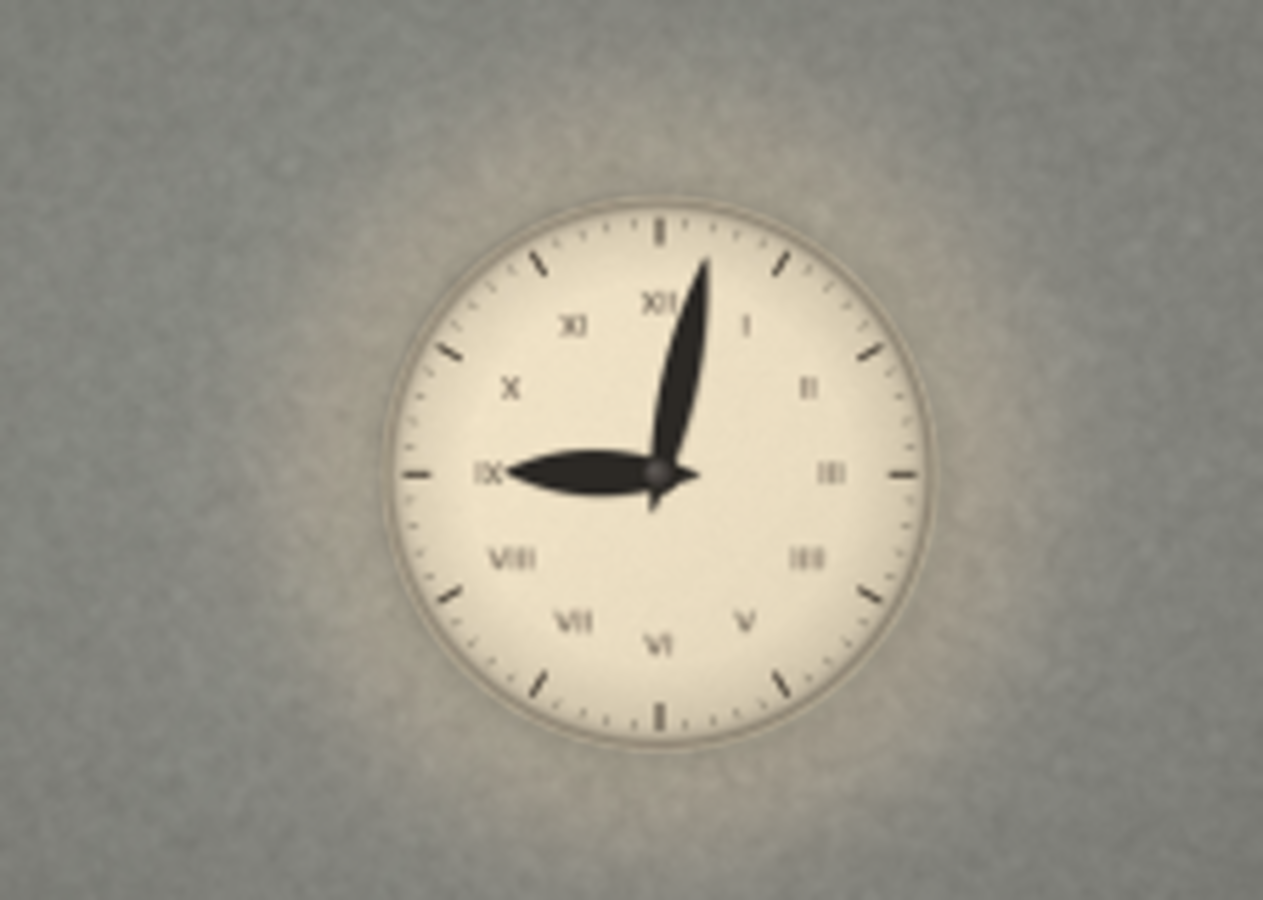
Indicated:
9.02
